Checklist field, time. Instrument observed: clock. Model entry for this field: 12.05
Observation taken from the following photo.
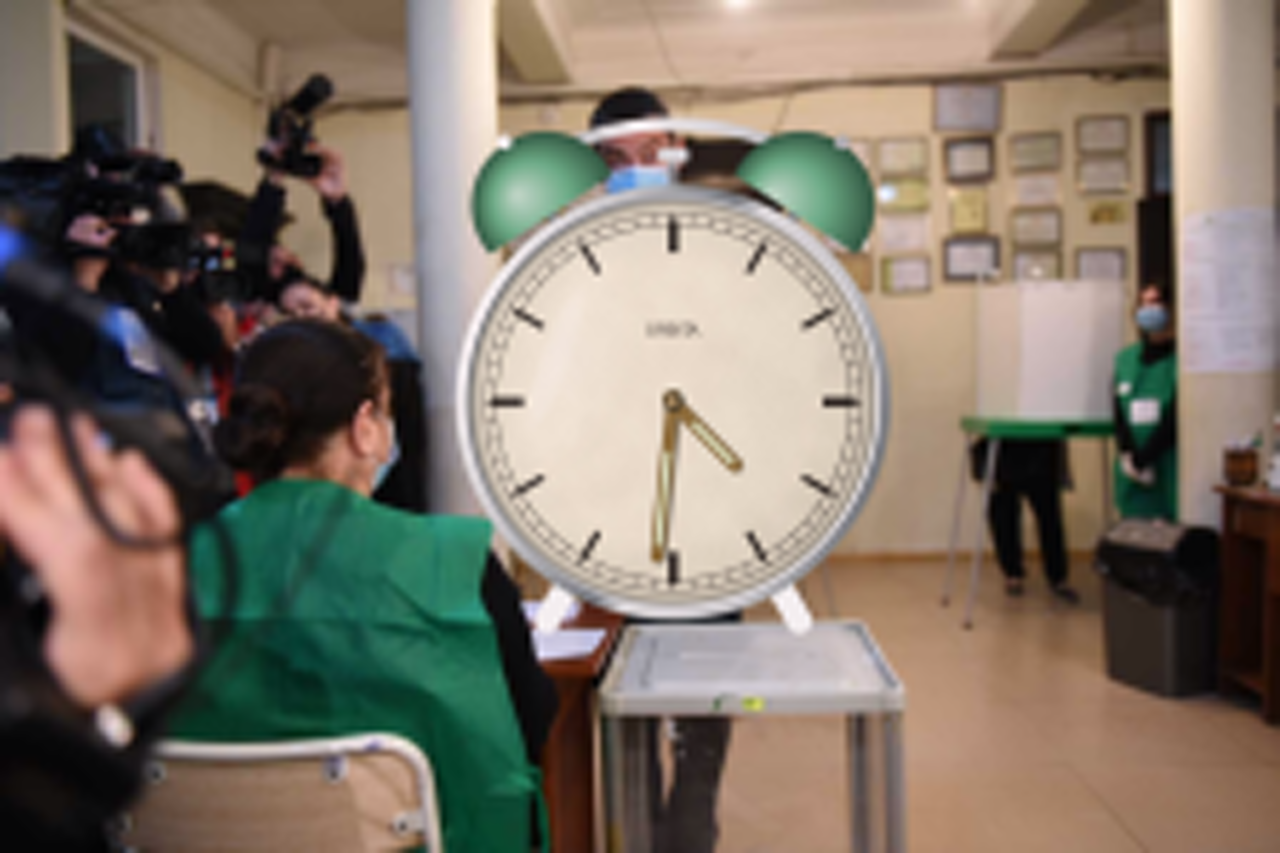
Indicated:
4.31
